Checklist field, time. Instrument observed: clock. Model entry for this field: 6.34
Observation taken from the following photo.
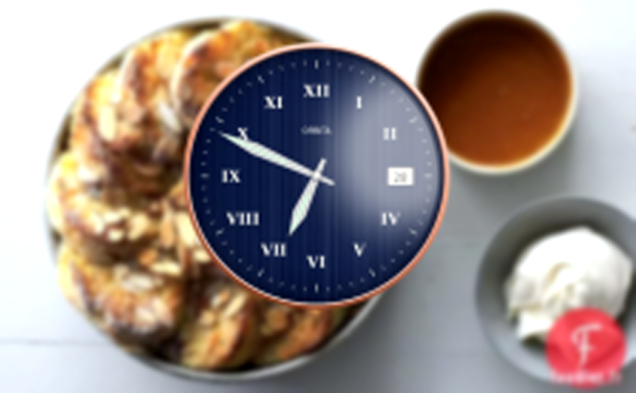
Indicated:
6.49
